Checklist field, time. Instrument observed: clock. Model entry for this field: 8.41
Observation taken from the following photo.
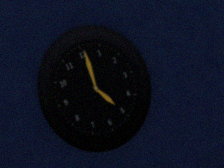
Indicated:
5.01
